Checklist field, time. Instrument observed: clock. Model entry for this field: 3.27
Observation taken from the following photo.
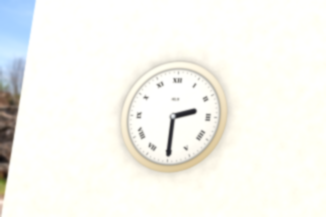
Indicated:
2.30
